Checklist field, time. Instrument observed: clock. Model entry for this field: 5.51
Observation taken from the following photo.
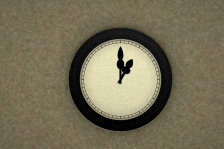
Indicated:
1.00
